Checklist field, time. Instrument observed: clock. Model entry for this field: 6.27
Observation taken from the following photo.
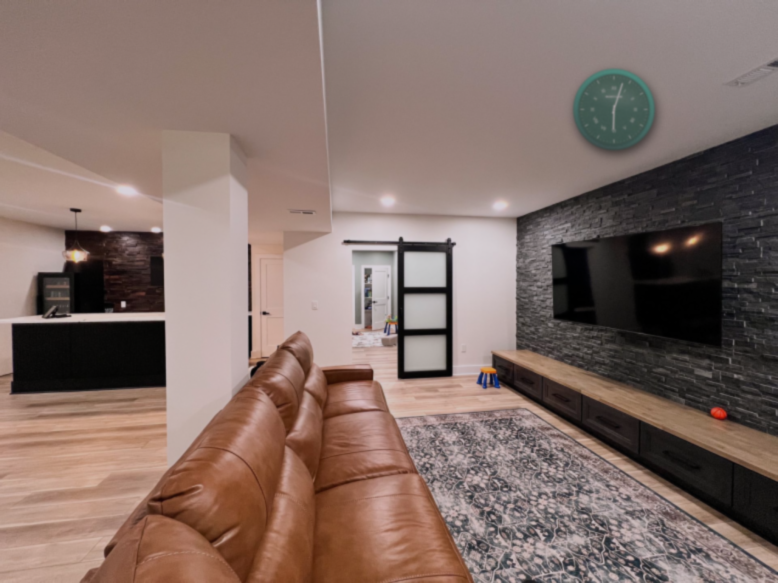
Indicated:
6.03
